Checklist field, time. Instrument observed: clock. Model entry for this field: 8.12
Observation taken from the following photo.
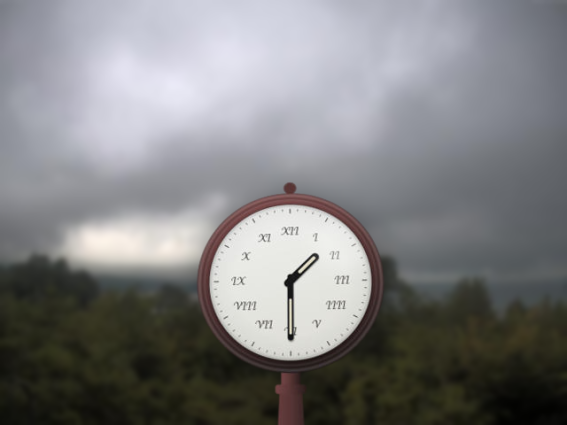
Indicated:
1.30
